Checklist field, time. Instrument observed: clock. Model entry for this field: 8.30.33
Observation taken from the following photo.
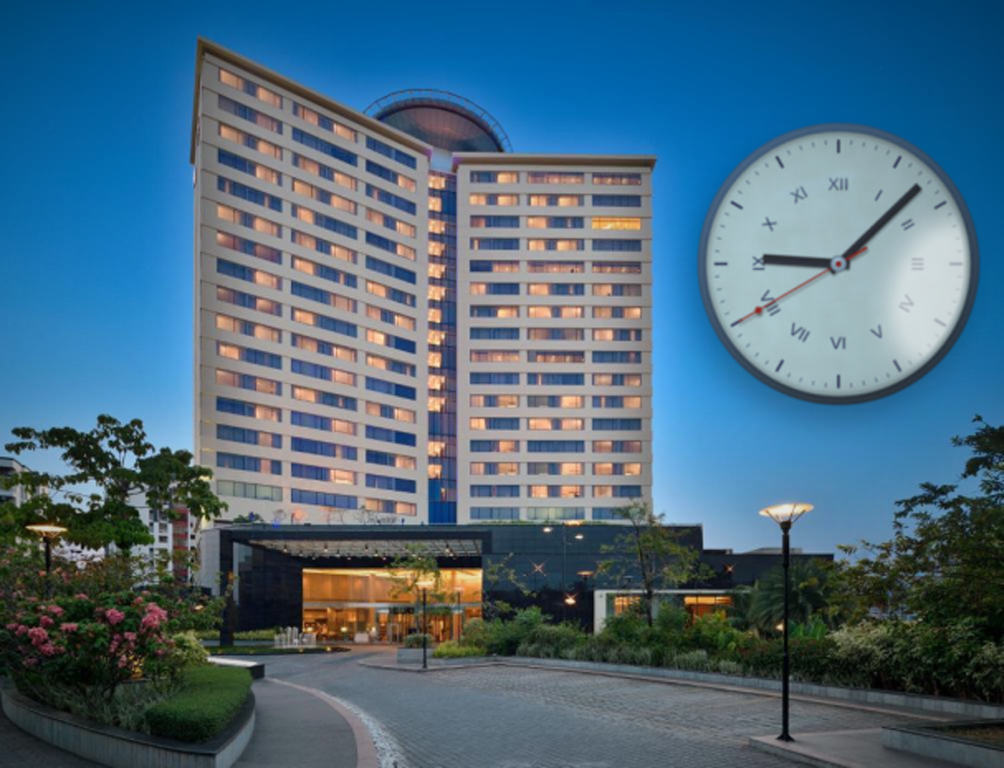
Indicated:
9.07.40
